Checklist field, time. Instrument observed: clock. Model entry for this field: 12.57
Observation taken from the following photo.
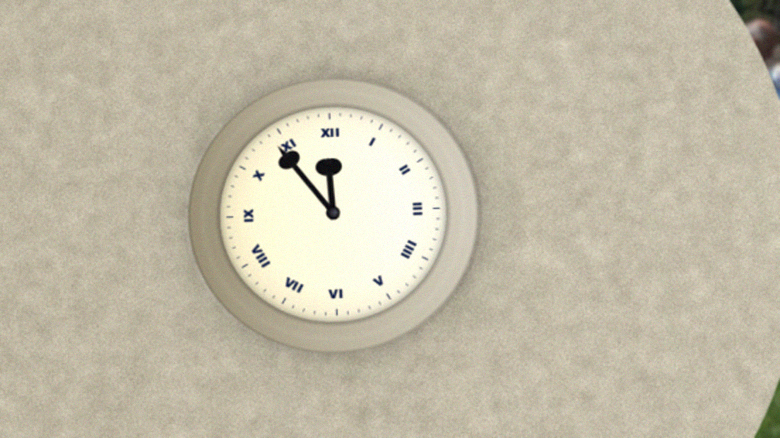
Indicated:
11.54
